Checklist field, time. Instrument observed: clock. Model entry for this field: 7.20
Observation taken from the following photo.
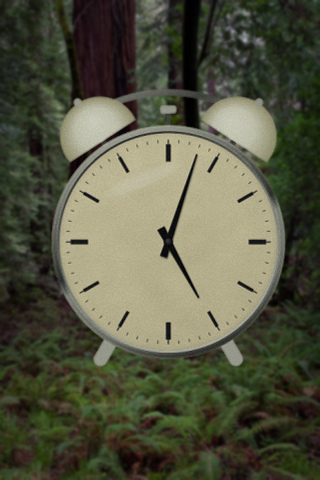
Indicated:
5.03
